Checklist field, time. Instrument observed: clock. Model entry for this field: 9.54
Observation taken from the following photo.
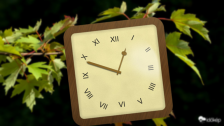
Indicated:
12.49
